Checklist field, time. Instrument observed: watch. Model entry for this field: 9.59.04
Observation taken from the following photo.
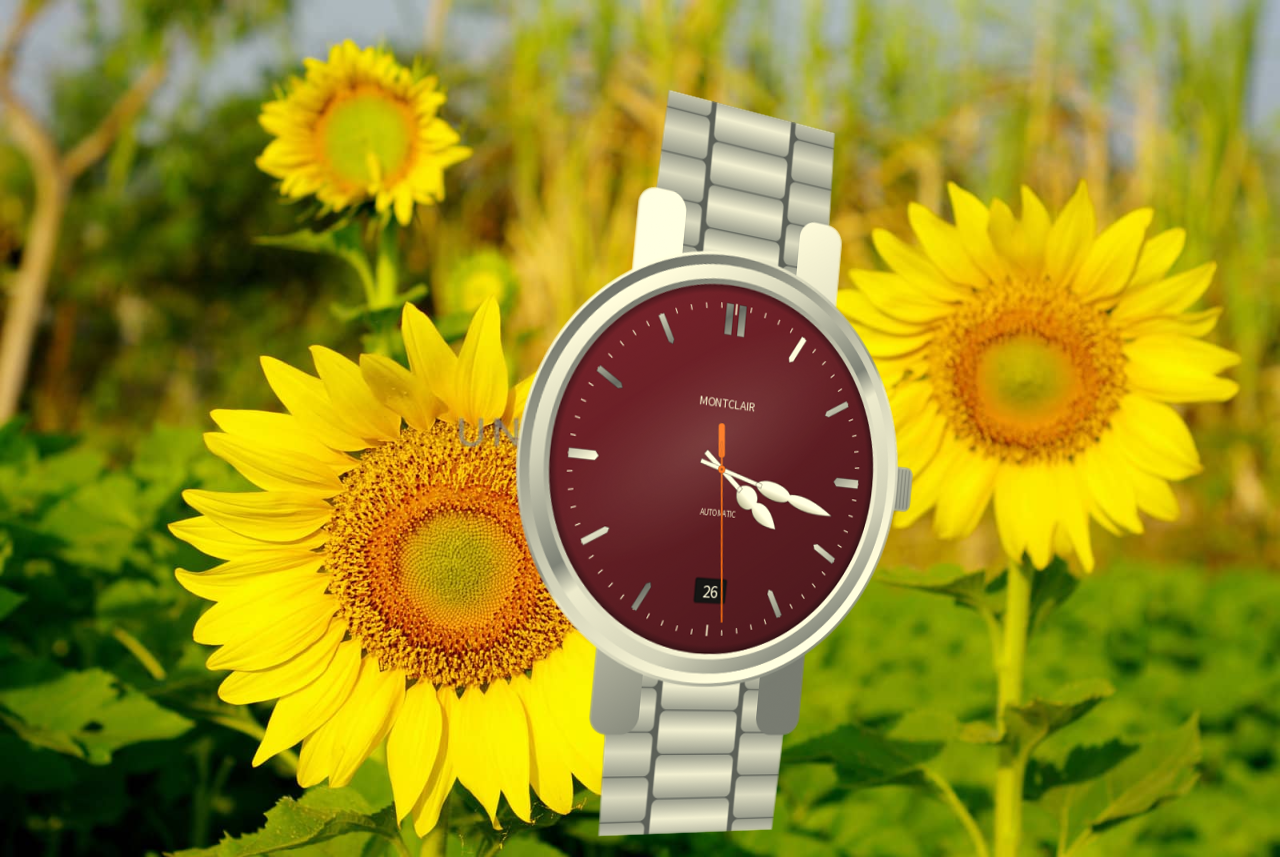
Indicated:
4.17.29
